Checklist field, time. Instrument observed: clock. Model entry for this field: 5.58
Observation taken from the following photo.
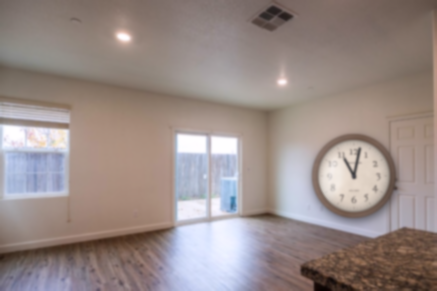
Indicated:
11.02
